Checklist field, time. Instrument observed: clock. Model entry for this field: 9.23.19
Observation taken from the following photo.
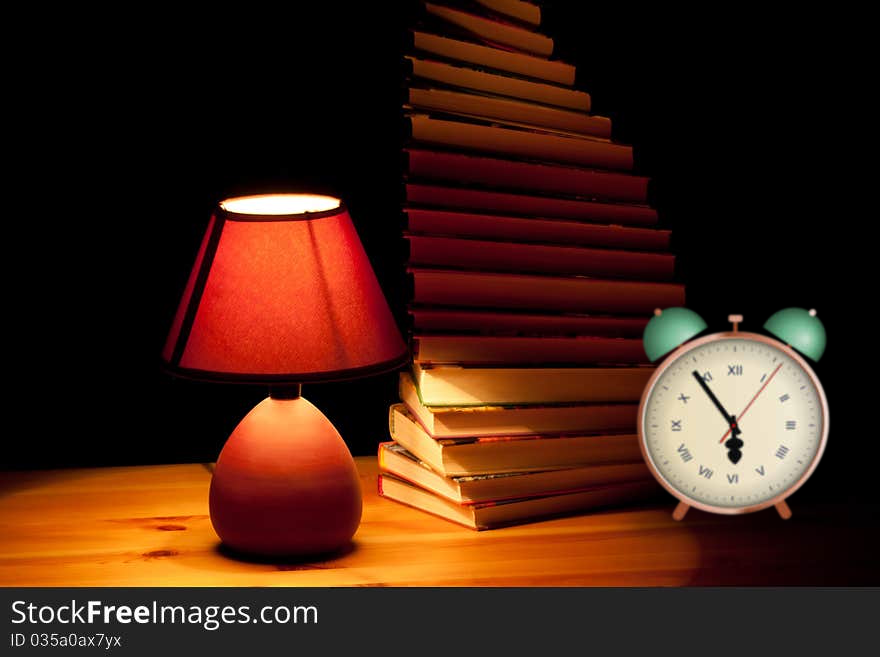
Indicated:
5.54.06
